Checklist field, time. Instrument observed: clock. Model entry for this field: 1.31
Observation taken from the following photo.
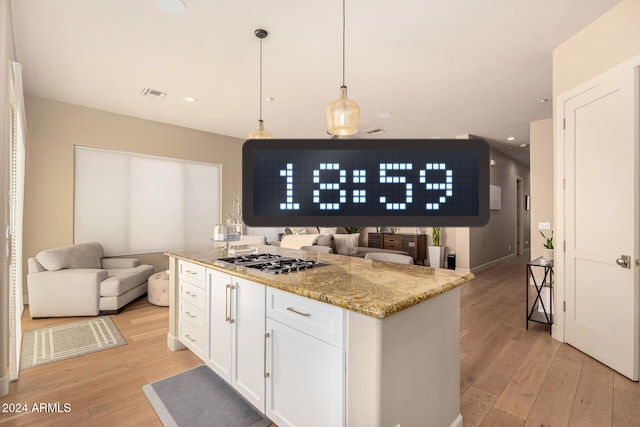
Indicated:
18.59
